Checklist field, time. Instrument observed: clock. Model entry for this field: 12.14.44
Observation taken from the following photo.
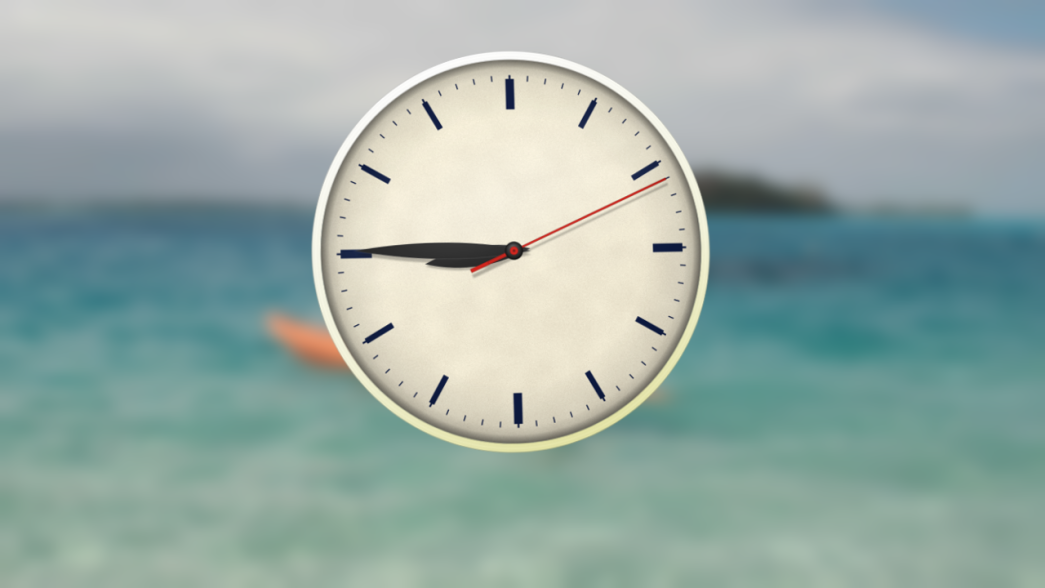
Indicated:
8.45.11
